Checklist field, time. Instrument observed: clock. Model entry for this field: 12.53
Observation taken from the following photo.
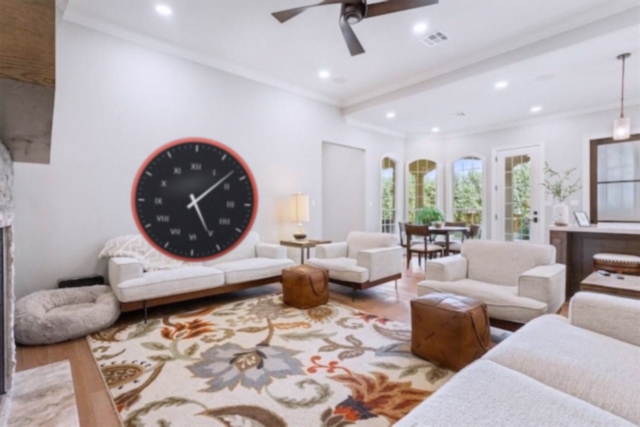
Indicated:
5.08
